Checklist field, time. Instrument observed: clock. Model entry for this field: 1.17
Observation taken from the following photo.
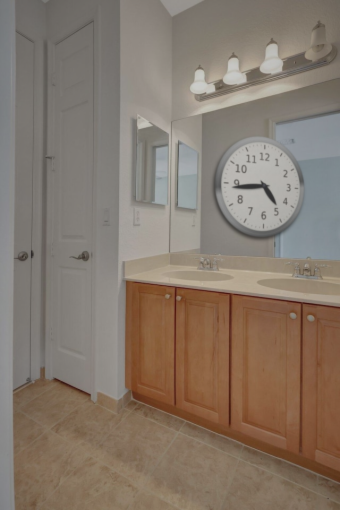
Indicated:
4.44
